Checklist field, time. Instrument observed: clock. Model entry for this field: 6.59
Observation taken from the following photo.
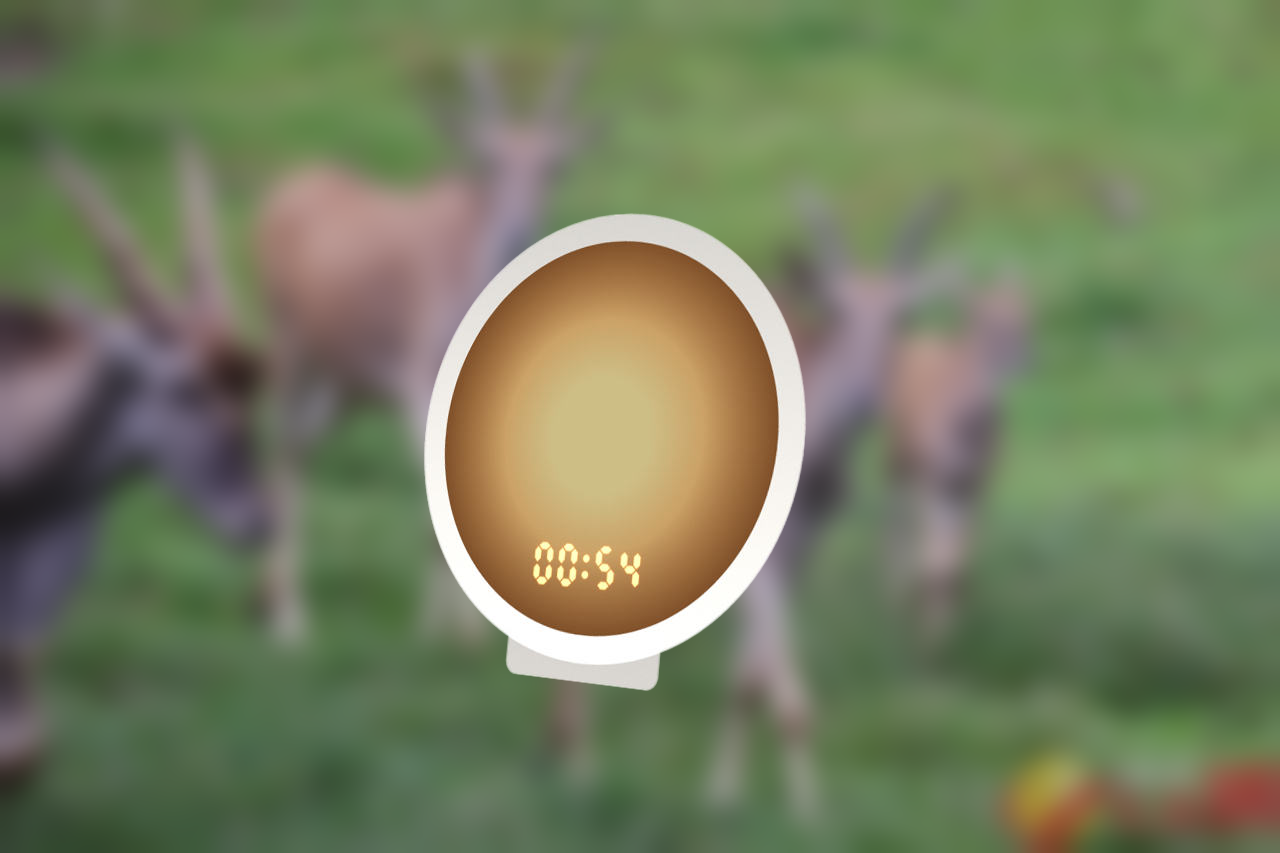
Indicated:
0.54
